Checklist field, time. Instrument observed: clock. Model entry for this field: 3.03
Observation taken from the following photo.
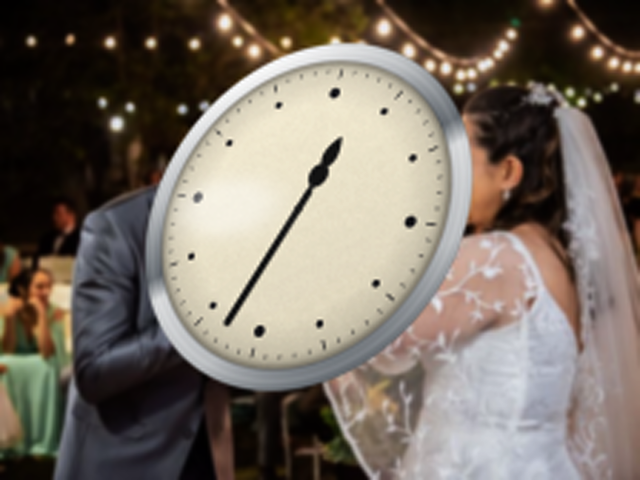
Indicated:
12.33
